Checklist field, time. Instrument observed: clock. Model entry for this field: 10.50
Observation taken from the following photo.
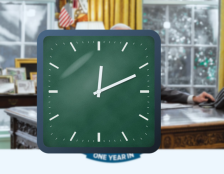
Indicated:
12.11
